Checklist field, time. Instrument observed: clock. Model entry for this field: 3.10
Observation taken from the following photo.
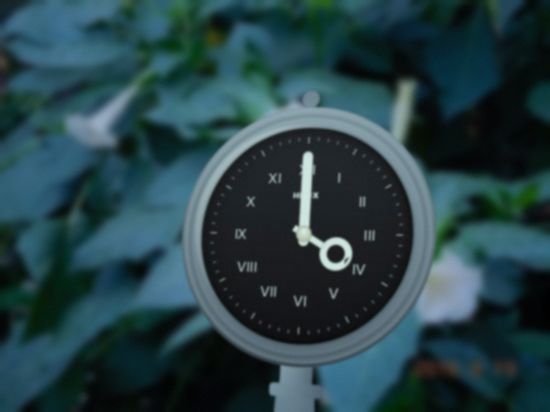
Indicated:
4.00
